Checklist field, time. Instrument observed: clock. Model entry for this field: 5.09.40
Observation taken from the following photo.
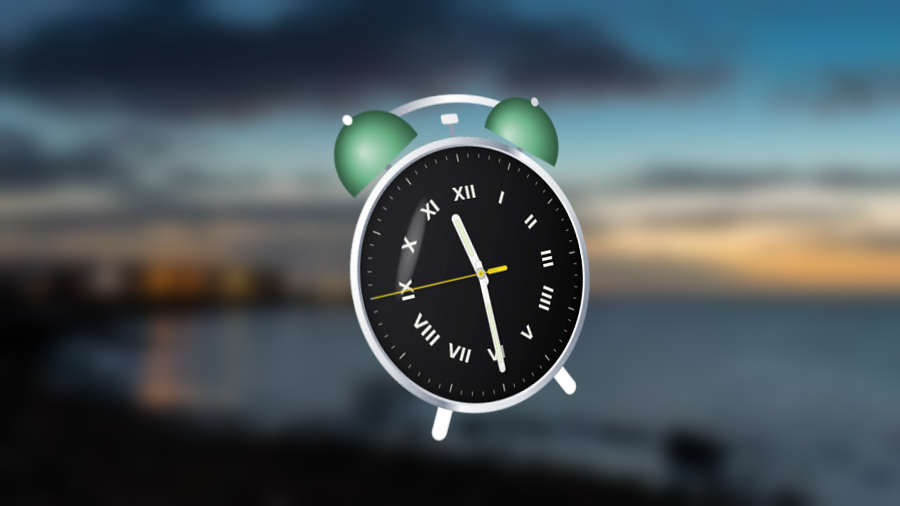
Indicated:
11.29.45
